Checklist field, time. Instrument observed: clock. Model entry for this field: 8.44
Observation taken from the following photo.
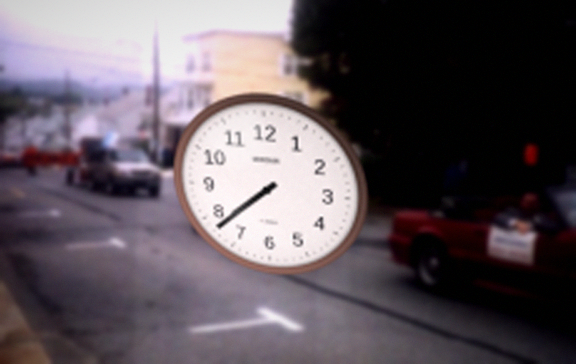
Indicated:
7.38
